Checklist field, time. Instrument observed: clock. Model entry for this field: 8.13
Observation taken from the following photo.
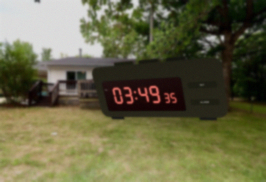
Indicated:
3.49
